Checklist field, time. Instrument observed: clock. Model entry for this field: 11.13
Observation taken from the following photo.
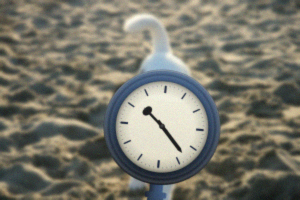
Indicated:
10.23
